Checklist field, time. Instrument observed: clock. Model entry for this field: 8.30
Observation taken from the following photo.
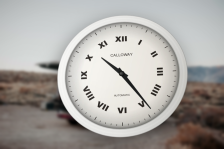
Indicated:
10.24
